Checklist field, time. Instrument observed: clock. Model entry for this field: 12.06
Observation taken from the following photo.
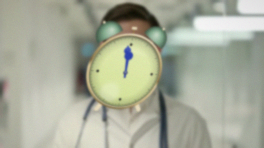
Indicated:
11.59
